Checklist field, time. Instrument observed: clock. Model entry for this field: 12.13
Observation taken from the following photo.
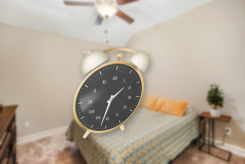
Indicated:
1.32
